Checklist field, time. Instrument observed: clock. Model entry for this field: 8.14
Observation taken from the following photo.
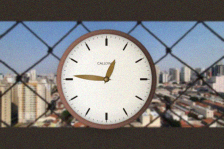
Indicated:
12.46
